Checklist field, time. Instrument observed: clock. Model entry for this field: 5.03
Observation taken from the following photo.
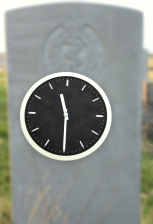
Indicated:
11.30
